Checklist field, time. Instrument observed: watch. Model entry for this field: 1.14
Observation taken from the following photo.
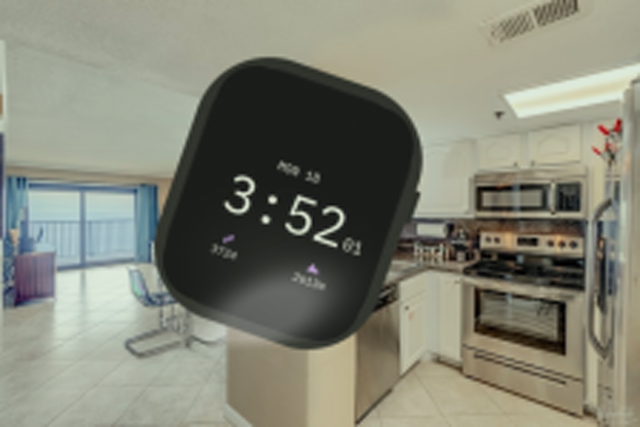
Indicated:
3.52
